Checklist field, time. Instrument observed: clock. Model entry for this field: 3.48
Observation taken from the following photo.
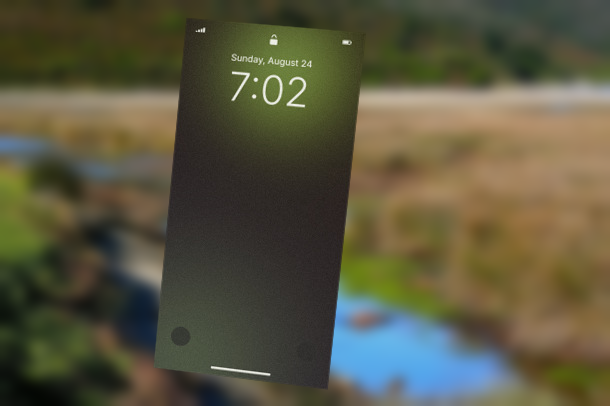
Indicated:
7.02
